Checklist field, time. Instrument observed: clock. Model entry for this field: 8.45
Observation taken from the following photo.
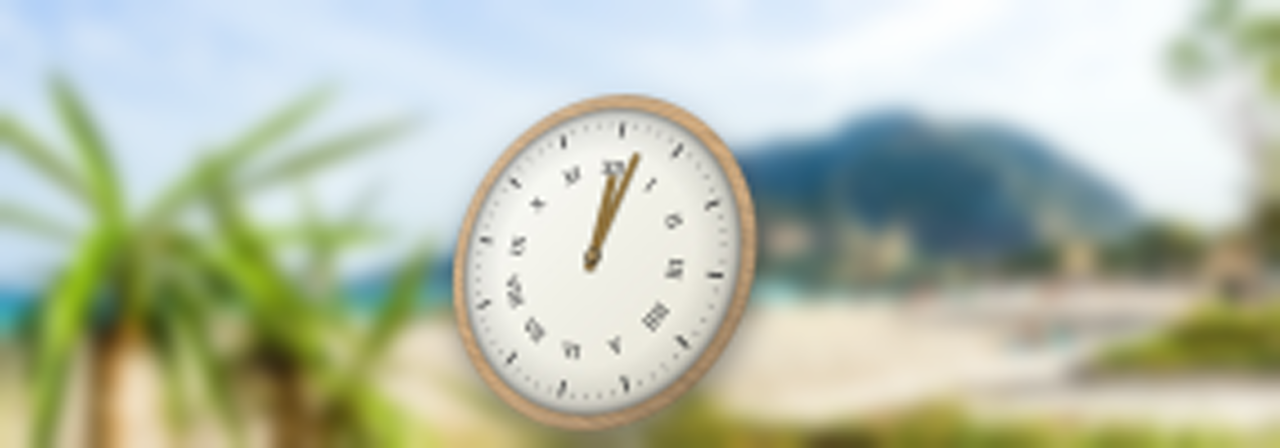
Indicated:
12.02
